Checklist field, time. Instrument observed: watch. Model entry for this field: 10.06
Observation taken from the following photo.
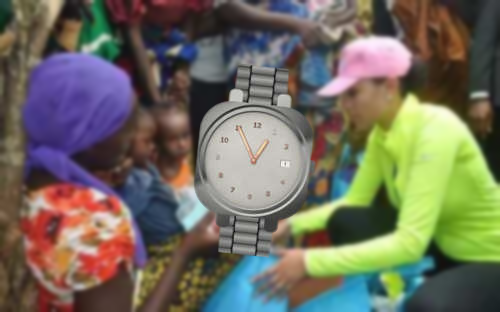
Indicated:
12.55
